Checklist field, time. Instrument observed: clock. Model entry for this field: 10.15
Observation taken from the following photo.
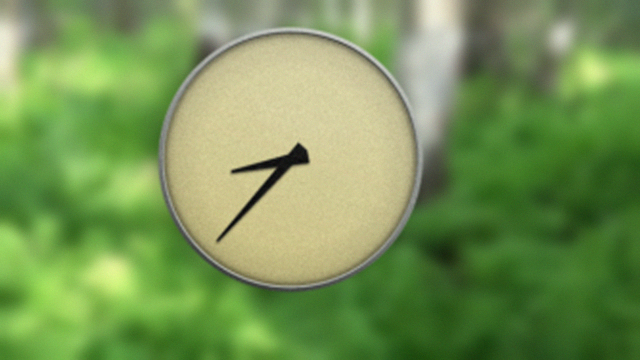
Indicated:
8.37
